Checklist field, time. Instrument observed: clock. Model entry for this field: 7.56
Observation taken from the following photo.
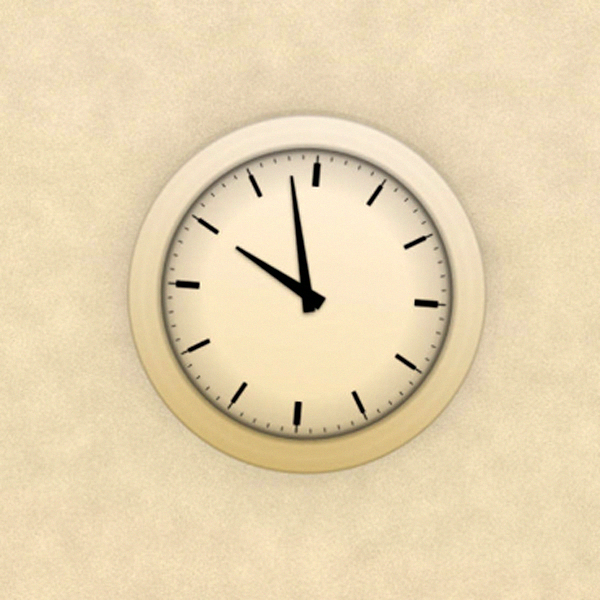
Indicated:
9.58
